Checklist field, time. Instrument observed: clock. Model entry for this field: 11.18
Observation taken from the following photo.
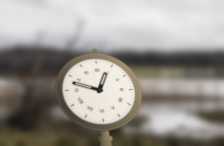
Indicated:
12.48
